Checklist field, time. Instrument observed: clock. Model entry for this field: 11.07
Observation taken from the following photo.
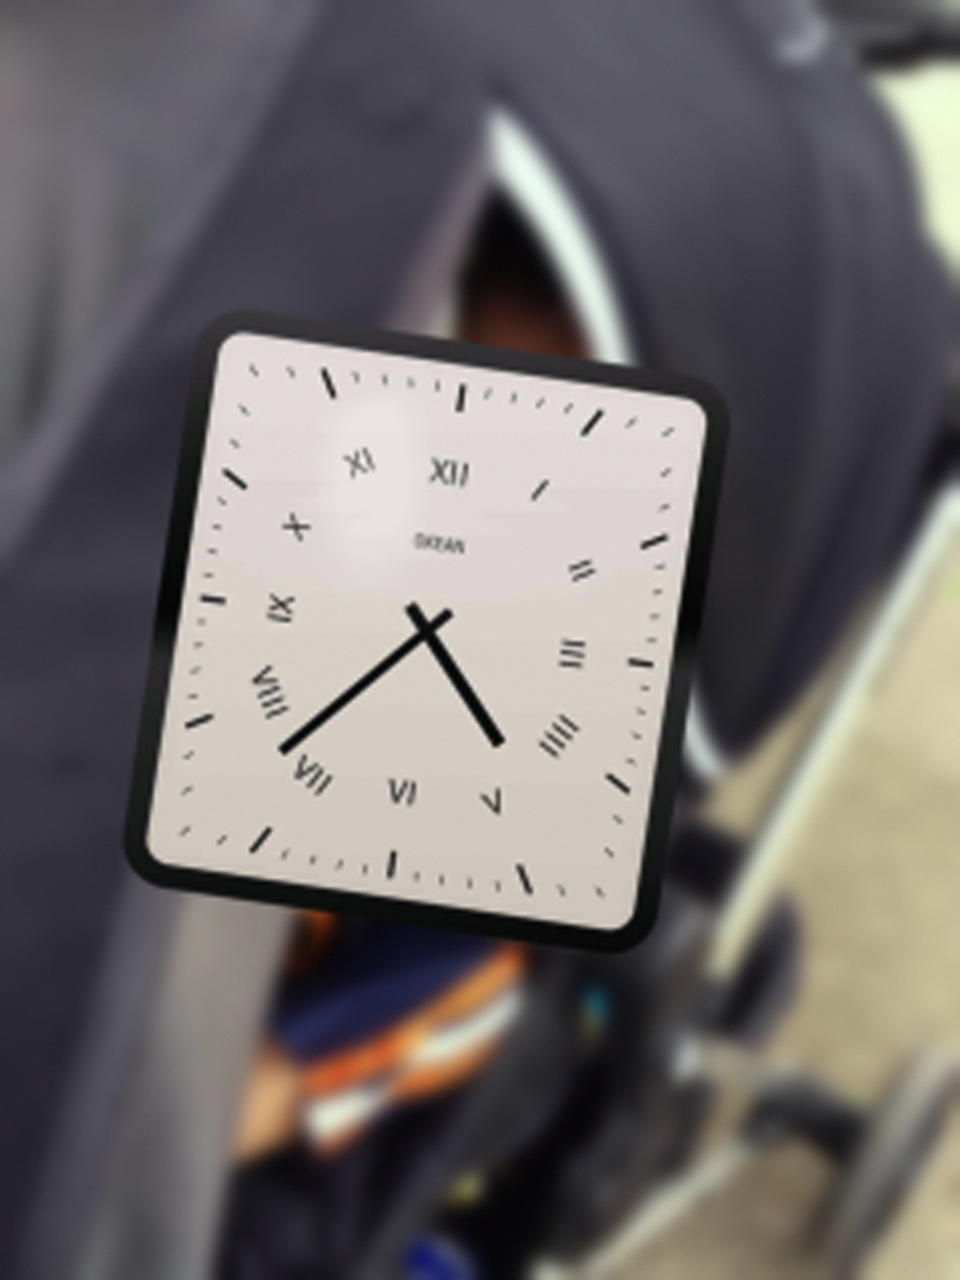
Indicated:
4.37
